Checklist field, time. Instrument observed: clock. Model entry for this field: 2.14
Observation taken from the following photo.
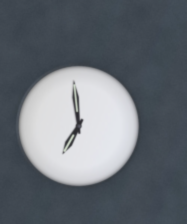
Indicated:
6.59
